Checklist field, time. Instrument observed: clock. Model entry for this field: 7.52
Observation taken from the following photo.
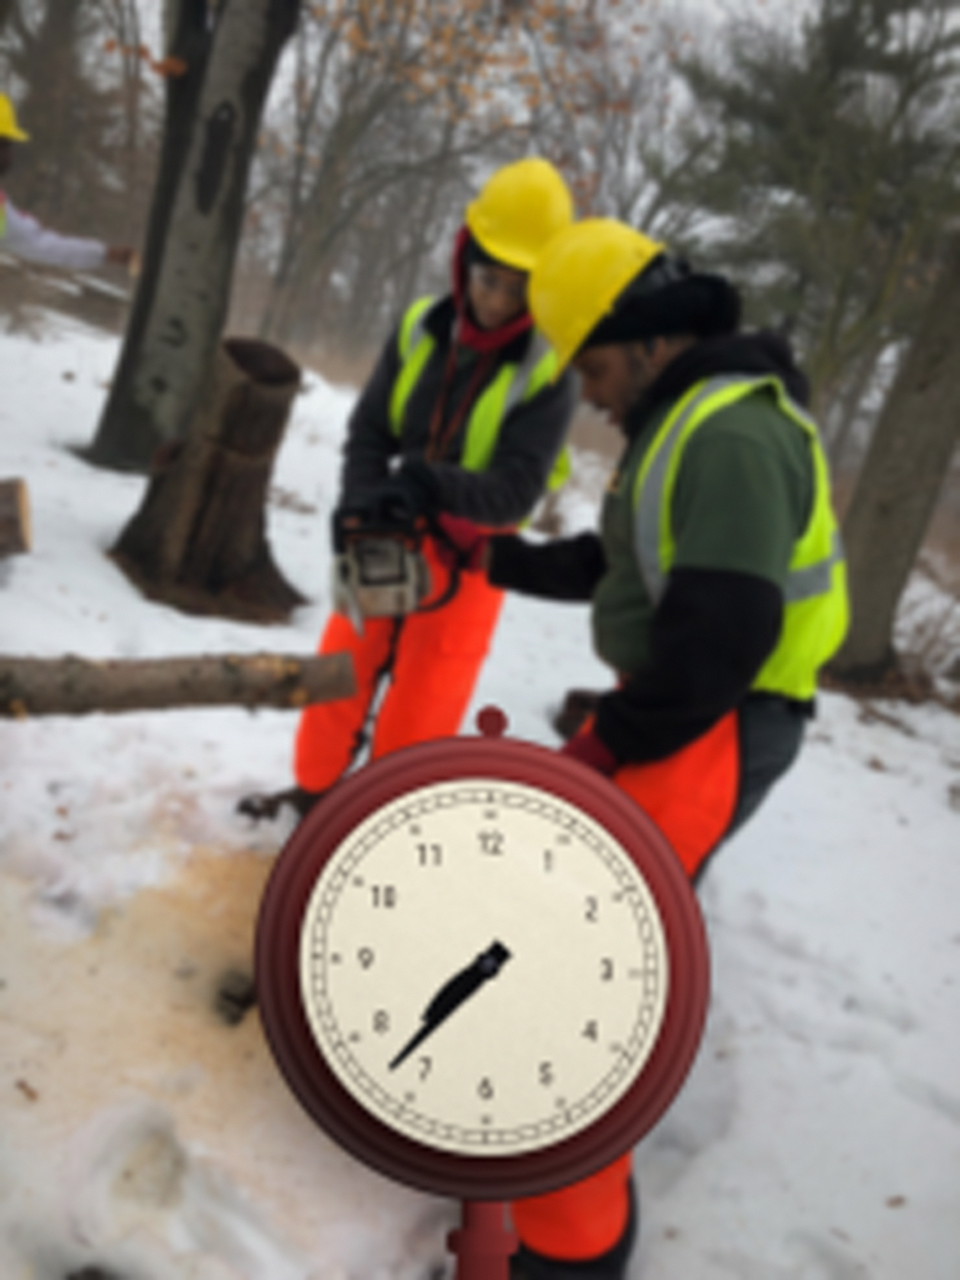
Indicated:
7.37
